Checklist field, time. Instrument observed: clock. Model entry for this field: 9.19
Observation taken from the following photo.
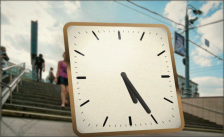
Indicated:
5.25
